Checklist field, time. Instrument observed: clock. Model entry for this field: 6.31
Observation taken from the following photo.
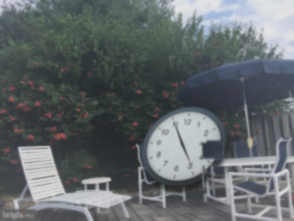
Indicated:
4.55
